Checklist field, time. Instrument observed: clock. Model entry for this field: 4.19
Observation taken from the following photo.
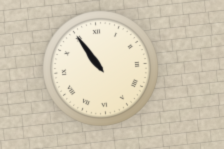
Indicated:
10.55
